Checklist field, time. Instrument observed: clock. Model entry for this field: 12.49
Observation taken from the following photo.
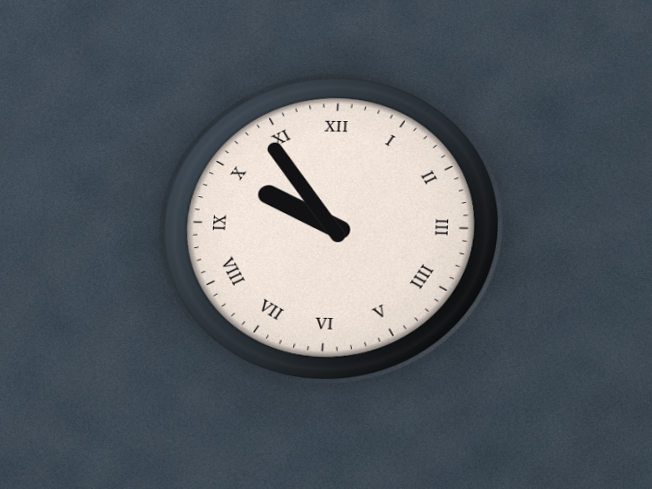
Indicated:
9.54
